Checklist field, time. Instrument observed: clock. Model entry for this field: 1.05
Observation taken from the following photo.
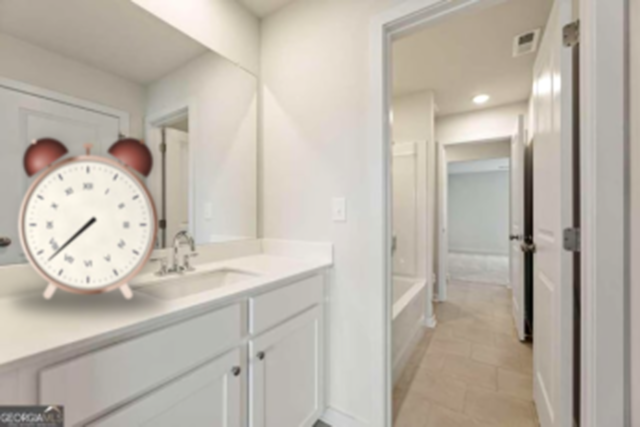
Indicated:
7.38
